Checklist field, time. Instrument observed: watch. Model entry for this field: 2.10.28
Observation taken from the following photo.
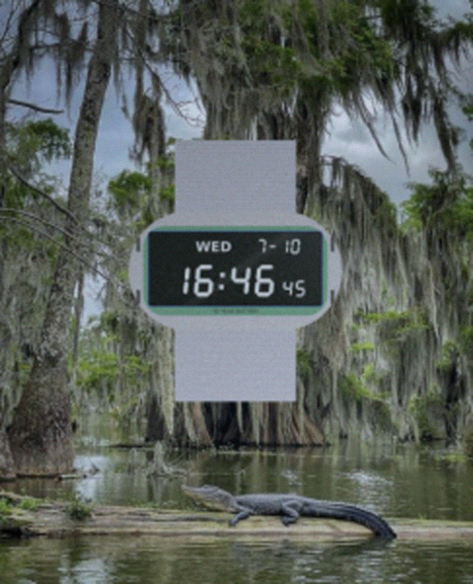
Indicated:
16.46.45
